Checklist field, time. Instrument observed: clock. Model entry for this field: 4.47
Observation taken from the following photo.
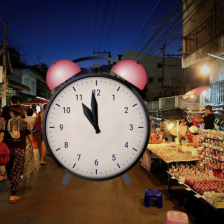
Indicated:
10.59
